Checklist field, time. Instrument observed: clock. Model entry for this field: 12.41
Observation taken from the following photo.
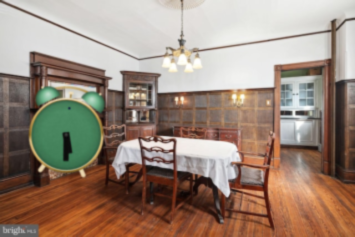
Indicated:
5.29
